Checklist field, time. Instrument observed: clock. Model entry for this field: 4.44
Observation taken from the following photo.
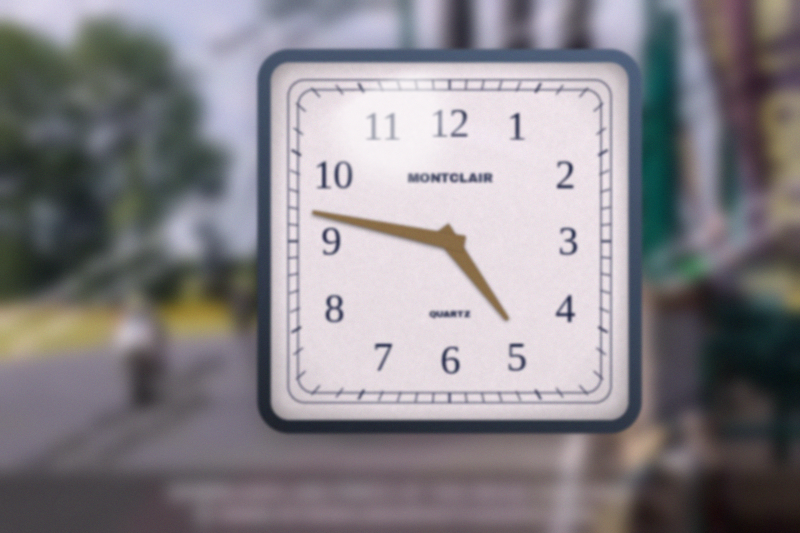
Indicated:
4.47
